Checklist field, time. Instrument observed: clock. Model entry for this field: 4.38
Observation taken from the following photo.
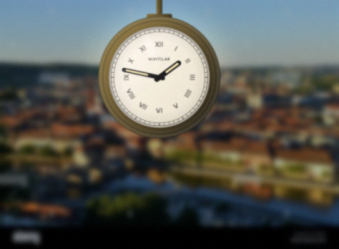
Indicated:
1.47
